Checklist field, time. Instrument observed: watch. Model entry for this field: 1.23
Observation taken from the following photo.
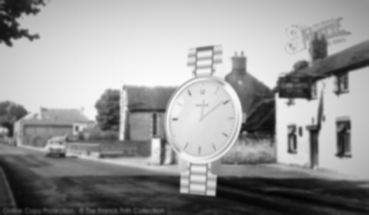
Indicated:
12.09
